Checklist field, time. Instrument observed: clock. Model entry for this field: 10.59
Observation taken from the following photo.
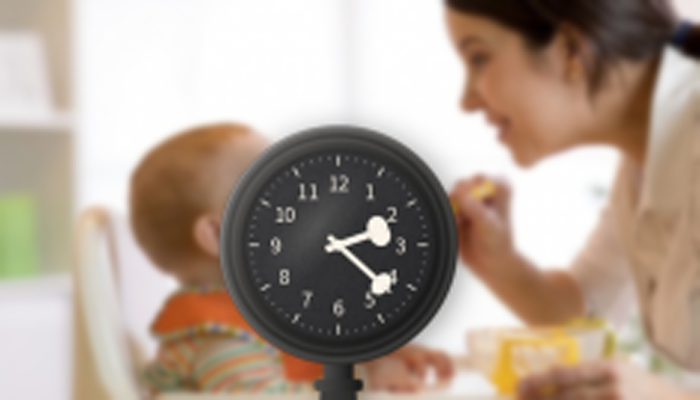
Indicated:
2.22
